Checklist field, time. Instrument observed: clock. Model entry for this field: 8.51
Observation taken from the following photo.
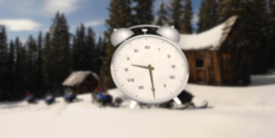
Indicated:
9.30
